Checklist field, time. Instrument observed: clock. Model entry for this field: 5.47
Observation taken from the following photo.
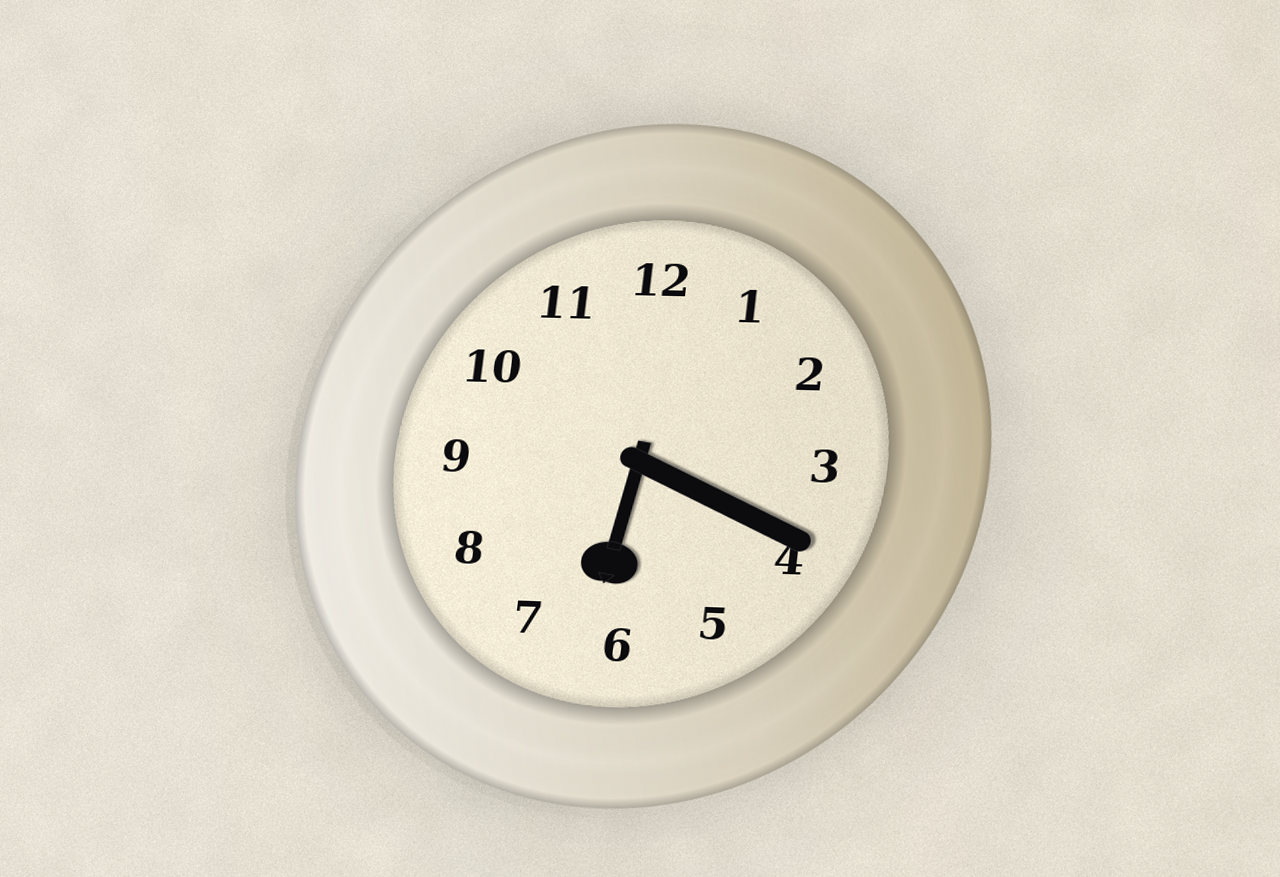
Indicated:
6.19
